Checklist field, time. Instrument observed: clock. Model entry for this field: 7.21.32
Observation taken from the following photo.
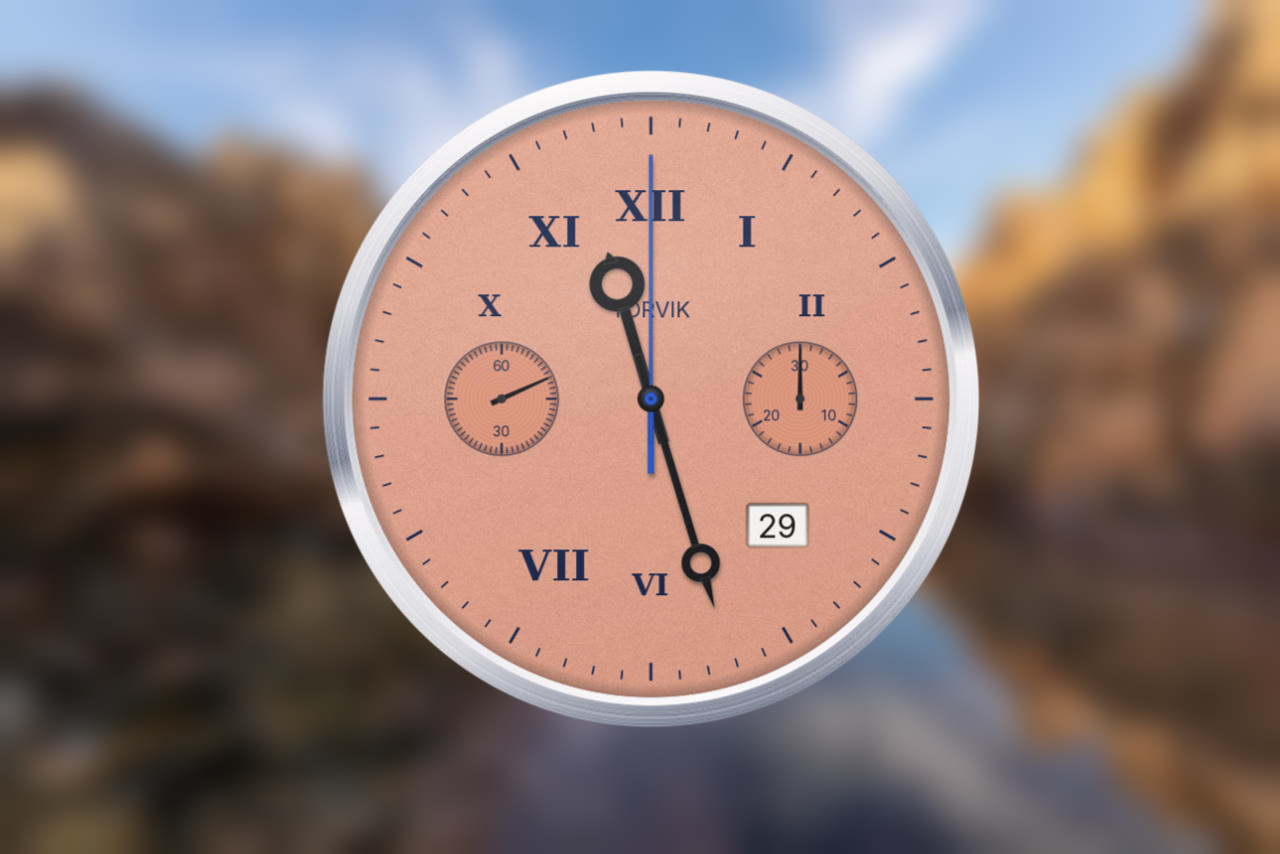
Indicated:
11.27.11
